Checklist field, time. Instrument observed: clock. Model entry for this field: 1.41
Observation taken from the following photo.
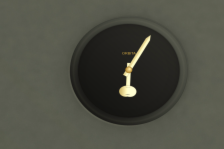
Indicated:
6.05
